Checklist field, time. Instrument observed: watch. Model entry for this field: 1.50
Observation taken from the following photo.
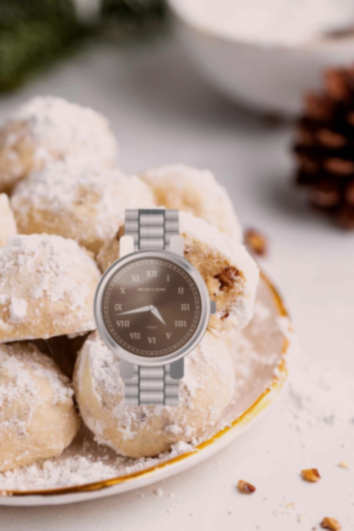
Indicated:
4.43
